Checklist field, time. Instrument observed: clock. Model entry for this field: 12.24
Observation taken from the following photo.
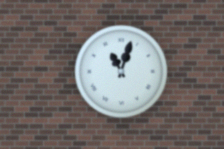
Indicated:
11.03
